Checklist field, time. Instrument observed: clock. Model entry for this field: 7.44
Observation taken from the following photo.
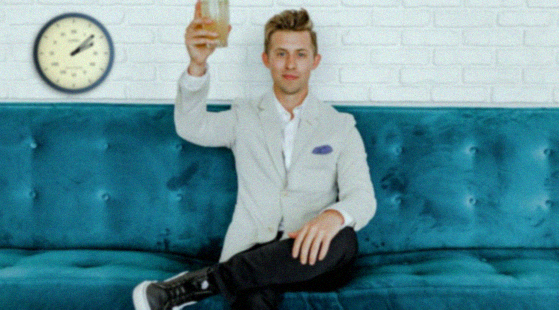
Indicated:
2.08
